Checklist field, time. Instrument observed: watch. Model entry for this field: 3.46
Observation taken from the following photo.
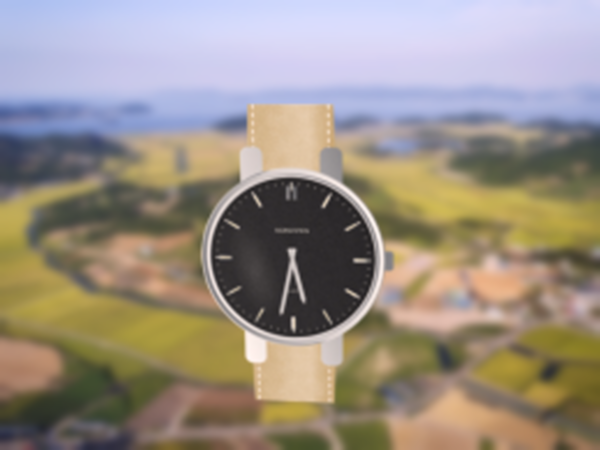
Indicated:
5.32
